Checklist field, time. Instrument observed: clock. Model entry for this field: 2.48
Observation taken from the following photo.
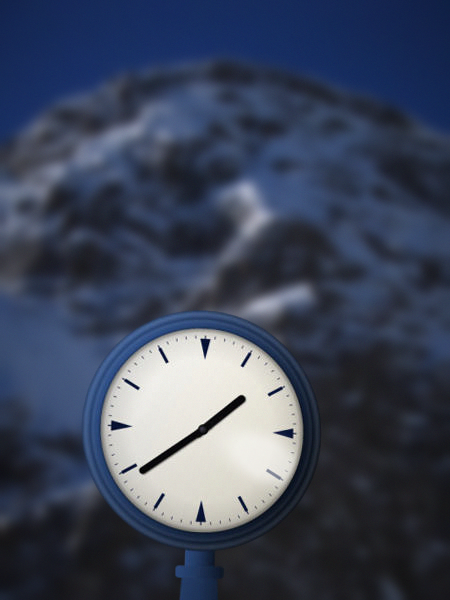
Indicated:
1.39
